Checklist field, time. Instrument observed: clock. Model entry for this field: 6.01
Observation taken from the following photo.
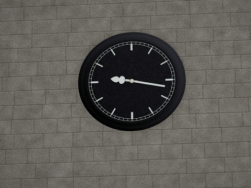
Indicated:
9.17
